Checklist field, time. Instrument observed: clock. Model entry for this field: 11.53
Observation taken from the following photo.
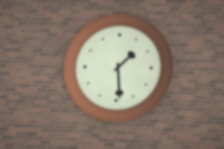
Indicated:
1.29
